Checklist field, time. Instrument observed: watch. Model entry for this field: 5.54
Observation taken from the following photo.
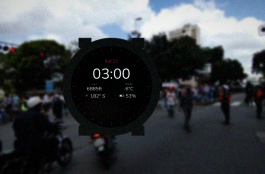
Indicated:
3.00
